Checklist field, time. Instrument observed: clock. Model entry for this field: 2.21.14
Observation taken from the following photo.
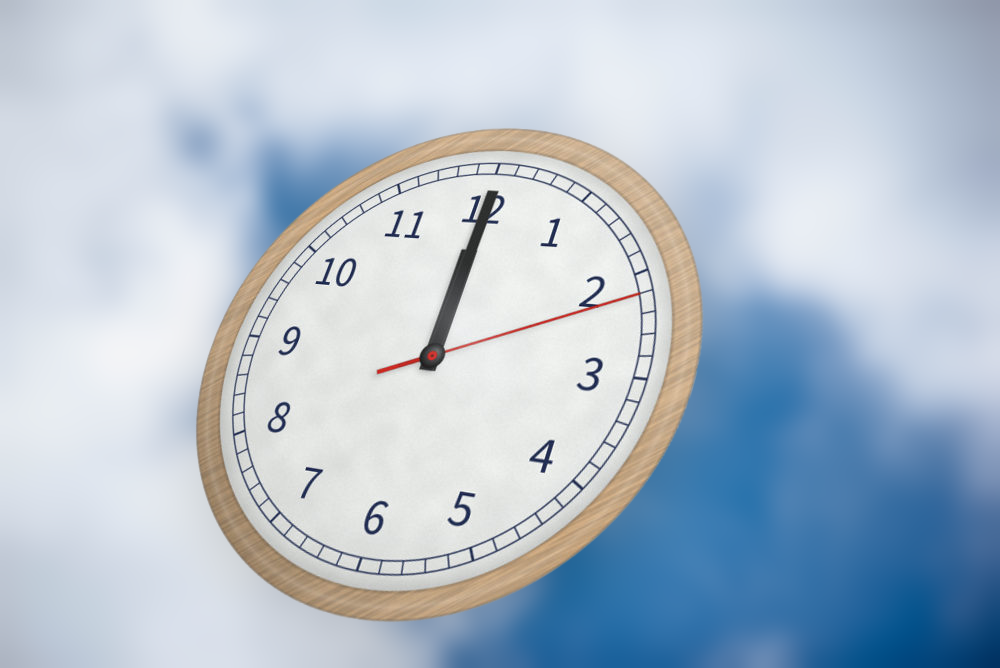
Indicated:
12.00.11
